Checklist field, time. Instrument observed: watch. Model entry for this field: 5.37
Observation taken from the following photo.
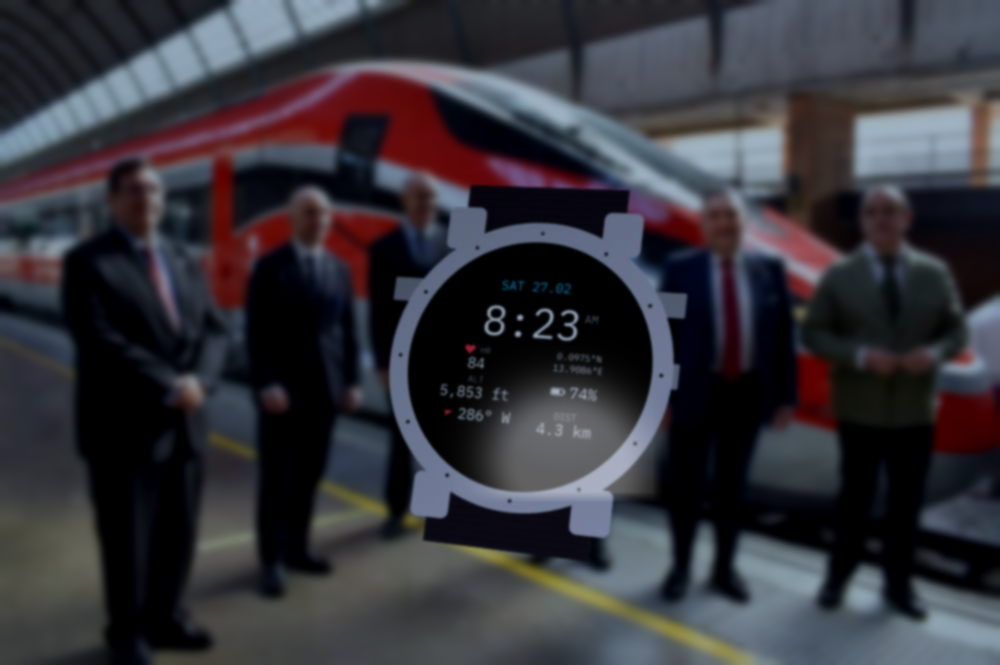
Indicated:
8.23
